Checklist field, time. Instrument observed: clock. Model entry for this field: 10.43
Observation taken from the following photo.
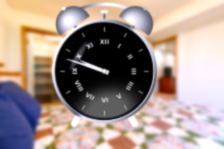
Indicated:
9.48
